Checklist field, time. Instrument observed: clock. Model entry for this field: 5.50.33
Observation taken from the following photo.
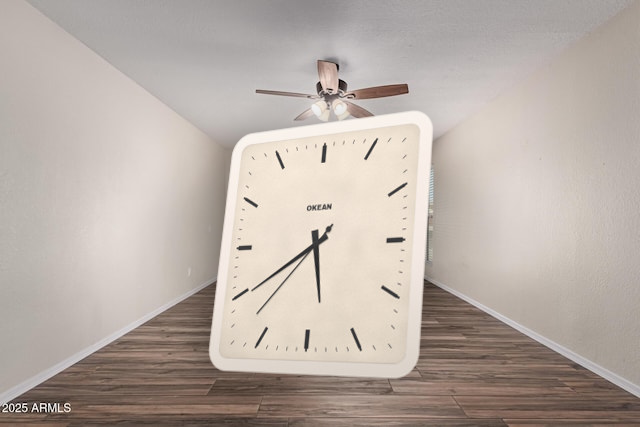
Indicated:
5.39.37
